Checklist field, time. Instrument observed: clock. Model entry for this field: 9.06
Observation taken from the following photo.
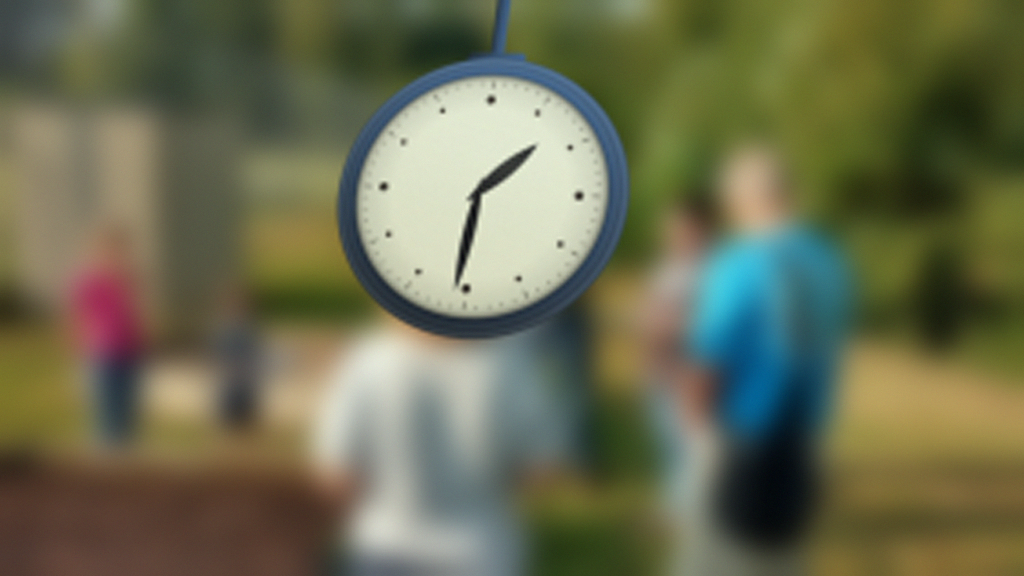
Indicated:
1.31
